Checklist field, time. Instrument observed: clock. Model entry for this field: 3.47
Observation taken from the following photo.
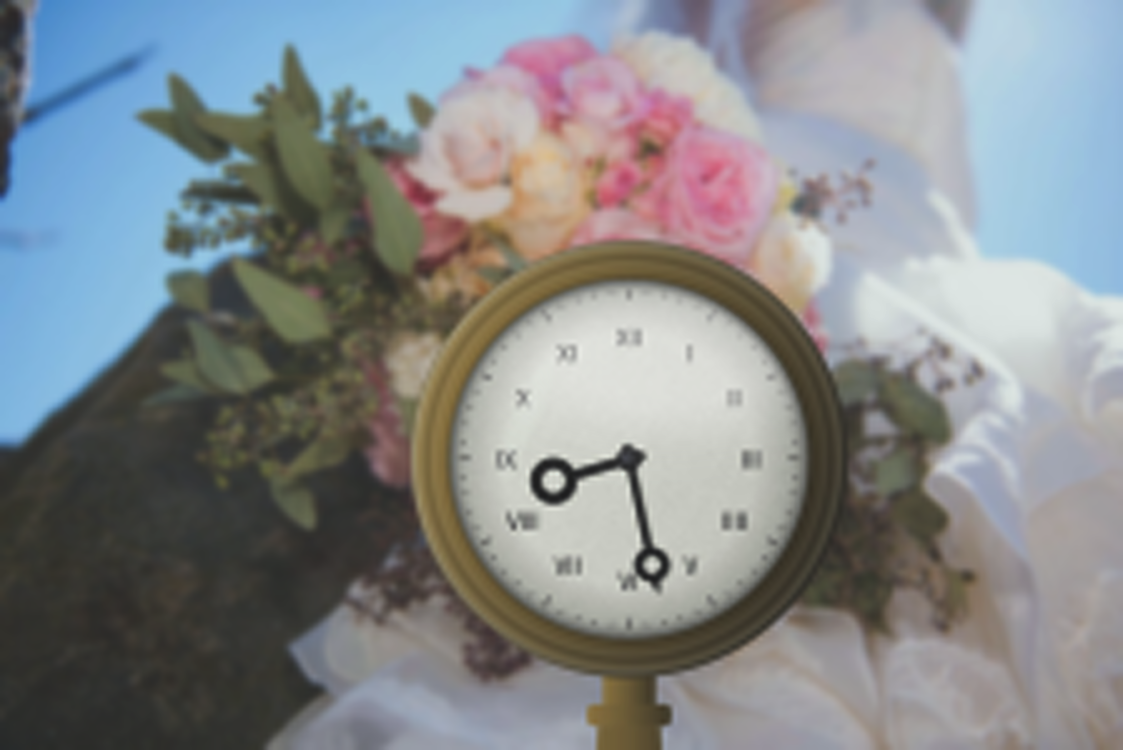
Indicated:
8.28
